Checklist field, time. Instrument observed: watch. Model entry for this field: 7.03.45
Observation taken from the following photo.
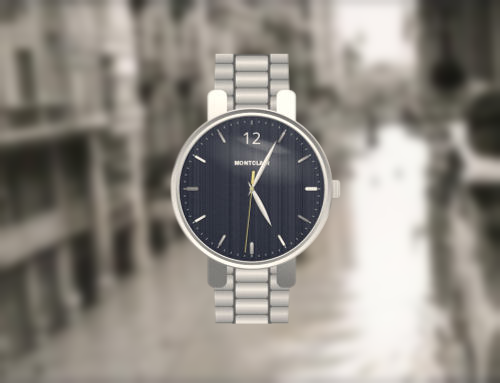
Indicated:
5.04.31
